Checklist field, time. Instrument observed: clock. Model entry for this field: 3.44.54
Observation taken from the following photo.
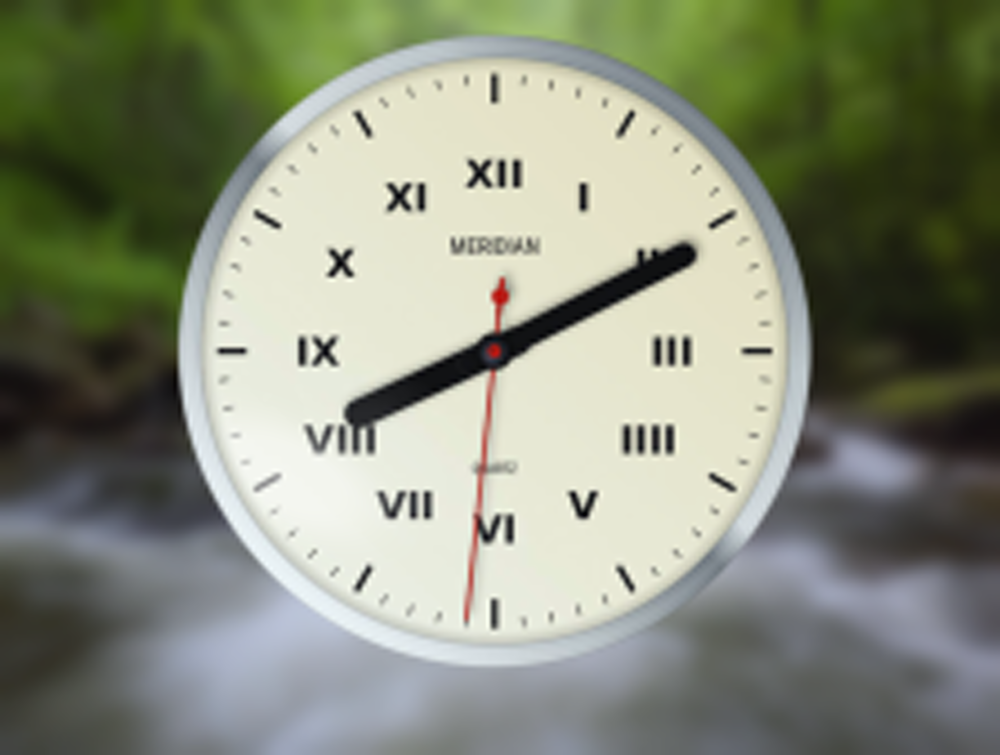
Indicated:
8.10.31
